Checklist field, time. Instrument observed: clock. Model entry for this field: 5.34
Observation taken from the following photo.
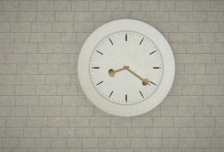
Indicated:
8.21
